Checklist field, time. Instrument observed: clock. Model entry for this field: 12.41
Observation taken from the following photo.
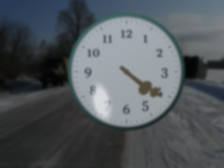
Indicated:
4.21
